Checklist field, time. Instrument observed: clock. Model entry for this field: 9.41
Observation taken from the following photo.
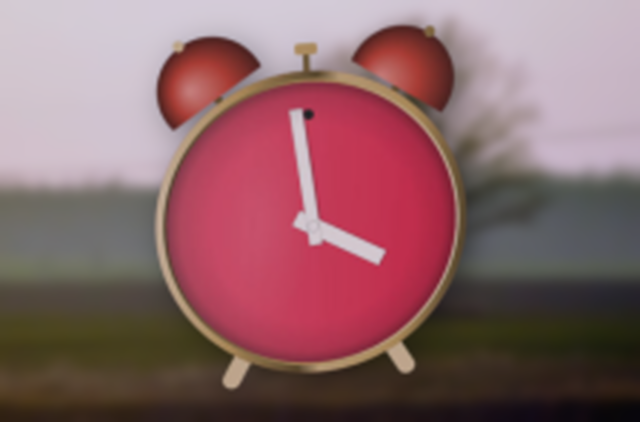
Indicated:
3.59
